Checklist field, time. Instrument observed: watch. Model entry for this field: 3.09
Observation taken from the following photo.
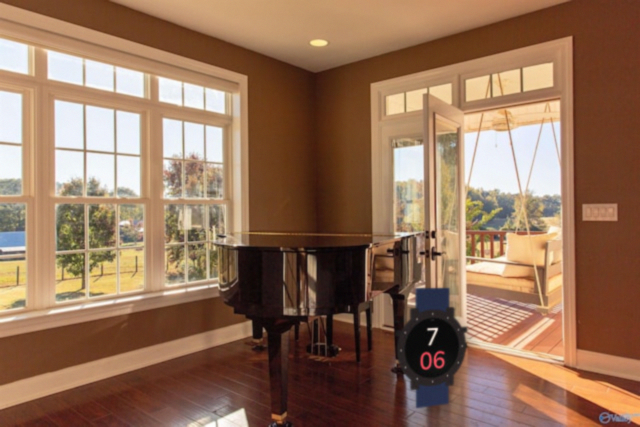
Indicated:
7.06
